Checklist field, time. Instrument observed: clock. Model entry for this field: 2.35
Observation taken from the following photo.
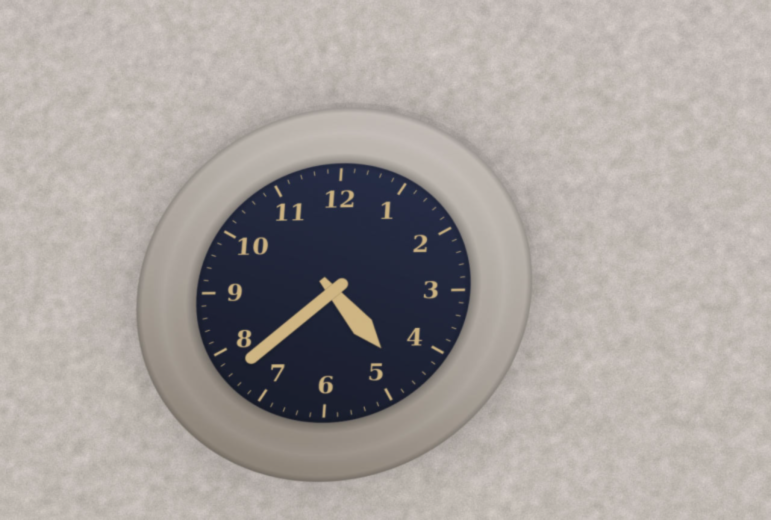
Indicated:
4.38
